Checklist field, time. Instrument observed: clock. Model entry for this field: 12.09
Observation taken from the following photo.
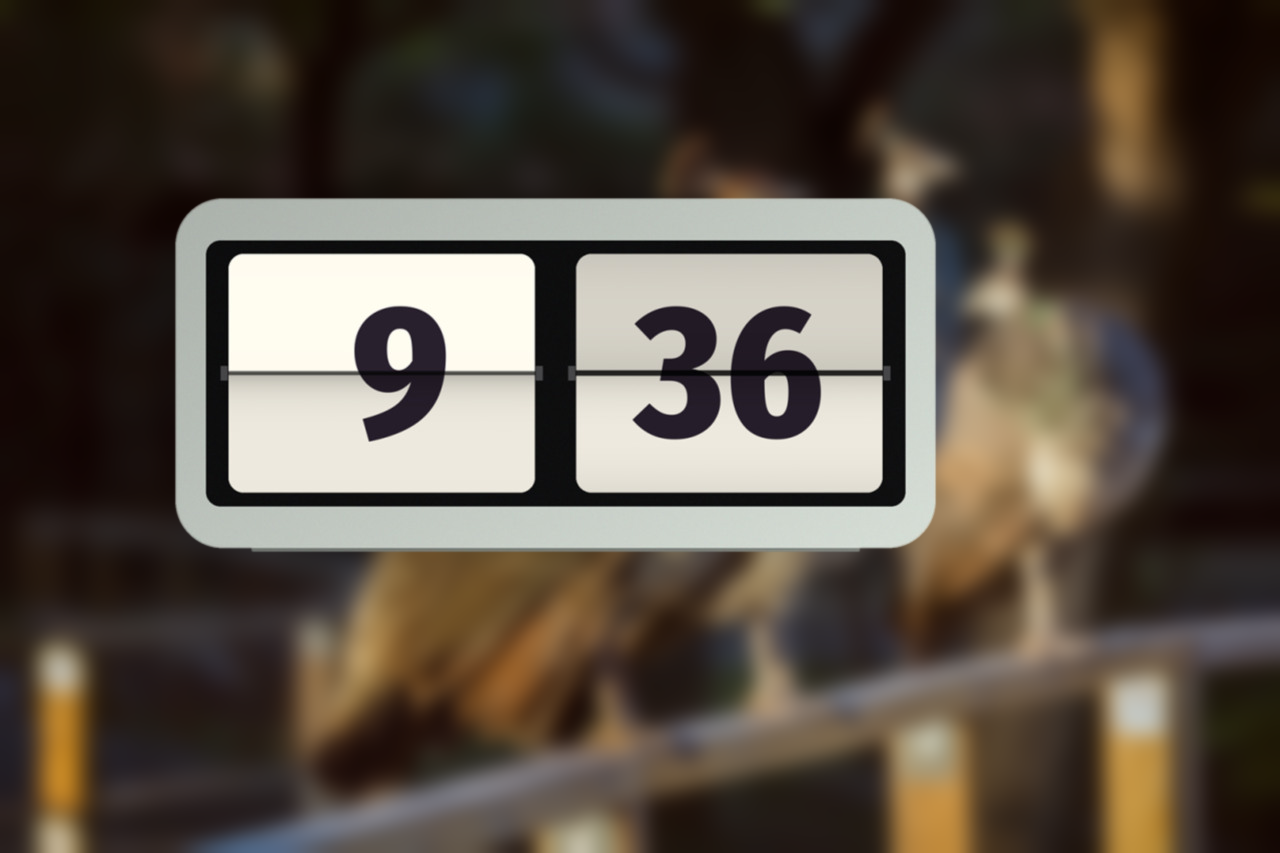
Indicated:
9.36
